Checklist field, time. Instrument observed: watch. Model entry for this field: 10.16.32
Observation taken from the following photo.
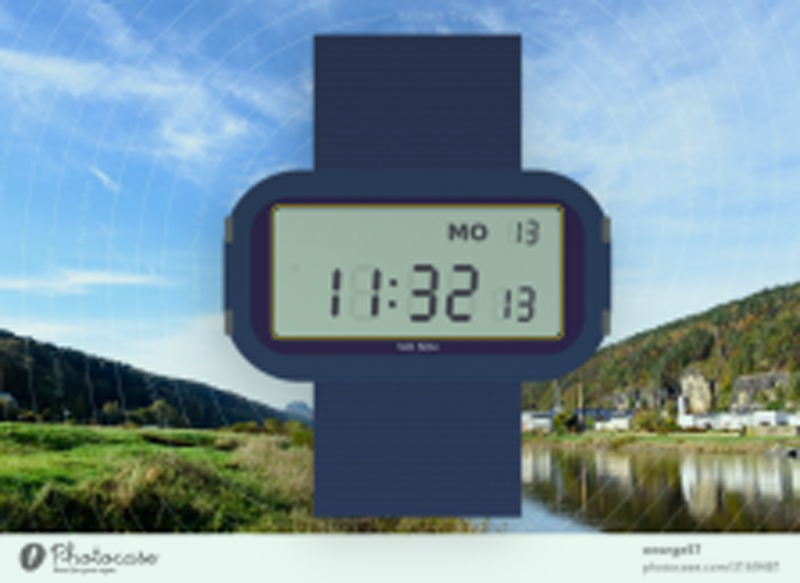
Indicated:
11.32.13
